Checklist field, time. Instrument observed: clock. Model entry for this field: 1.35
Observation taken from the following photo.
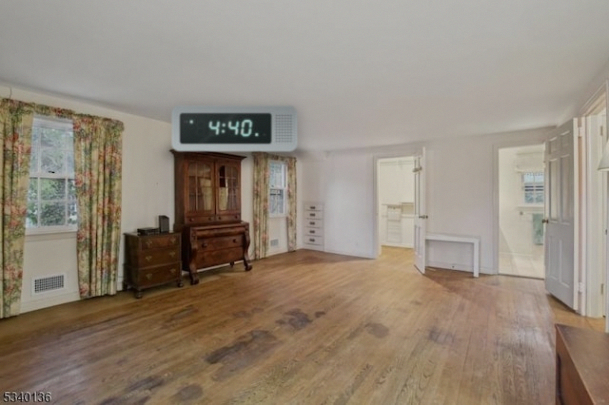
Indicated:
4.40
